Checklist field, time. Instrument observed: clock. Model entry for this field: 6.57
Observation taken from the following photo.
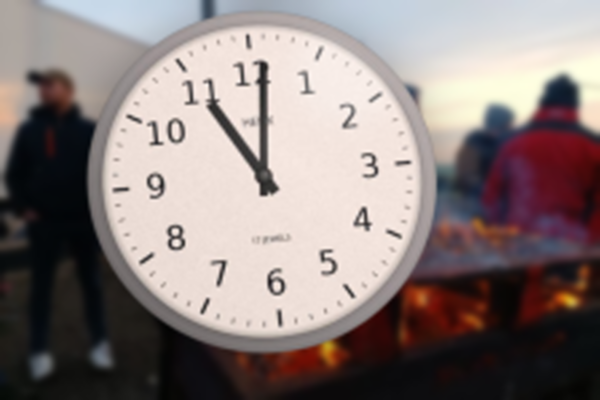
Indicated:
11.01
